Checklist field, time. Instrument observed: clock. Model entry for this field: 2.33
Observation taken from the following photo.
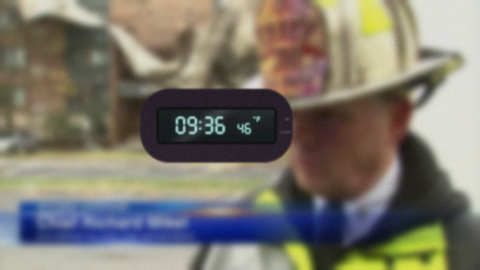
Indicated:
9.36
